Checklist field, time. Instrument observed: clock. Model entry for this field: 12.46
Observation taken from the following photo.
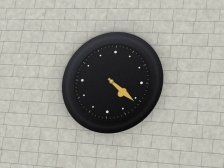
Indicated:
4.21
